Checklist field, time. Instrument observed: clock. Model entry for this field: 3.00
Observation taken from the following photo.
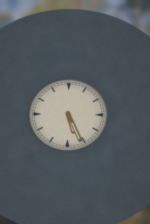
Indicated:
5.26
